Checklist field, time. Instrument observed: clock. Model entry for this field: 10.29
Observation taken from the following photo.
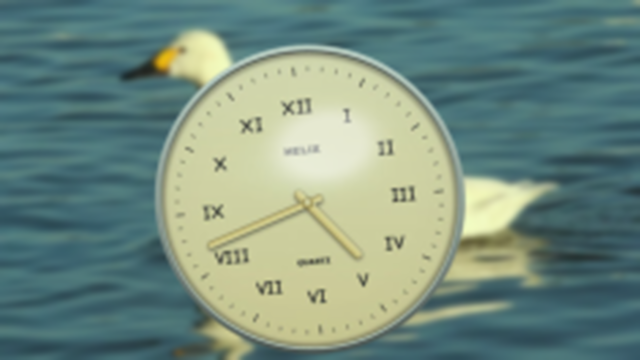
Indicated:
4.42
